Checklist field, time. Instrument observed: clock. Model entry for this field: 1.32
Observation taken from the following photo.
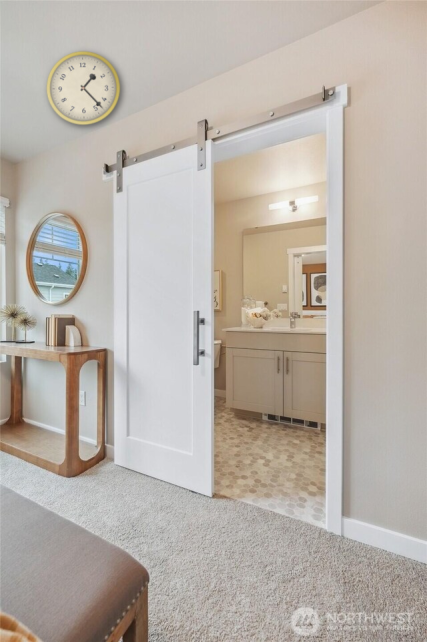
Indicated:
1.23
